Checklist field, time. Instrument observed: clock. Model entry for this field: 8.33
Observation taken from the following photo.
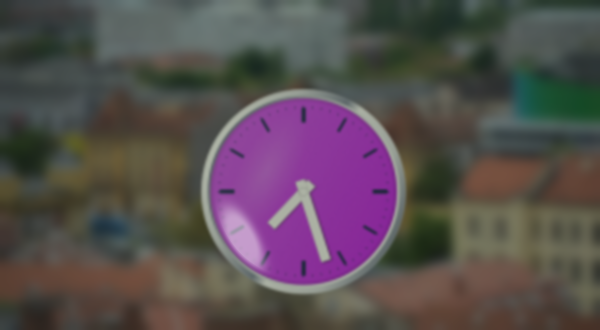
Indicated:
7.27
